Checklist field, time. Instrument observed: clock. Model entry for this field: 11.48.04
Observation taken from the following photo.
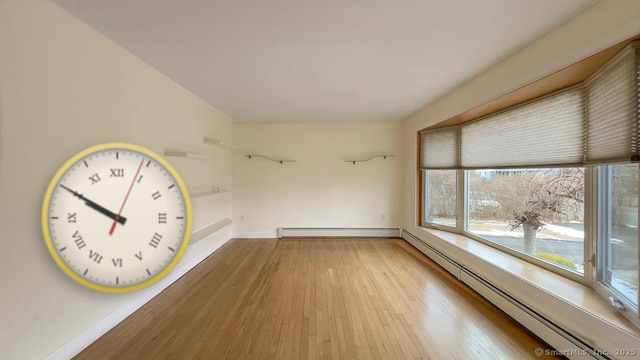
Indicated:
9.50.04
